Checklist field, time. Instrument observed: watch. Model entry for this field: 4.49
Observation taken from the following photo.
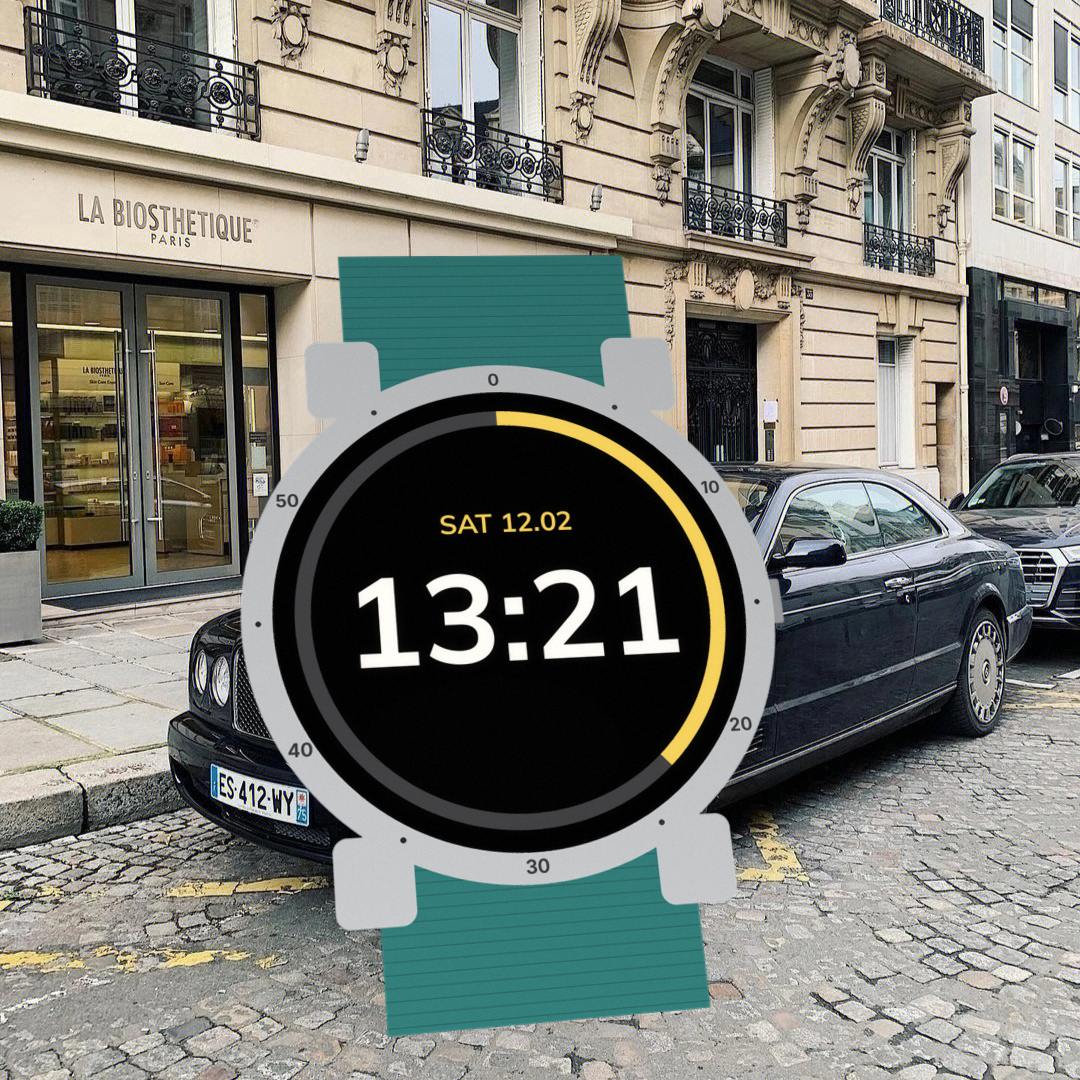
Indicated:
13.21
